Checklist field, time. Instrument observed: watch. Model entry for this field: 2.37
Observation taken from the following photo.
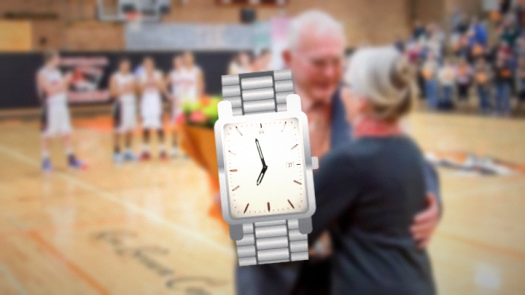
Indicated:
6.58
